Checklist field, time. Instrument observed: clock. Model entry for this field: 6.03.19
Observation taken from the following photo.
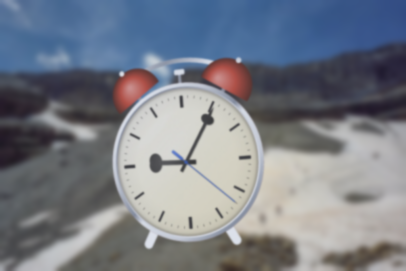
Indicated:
9.05.22
